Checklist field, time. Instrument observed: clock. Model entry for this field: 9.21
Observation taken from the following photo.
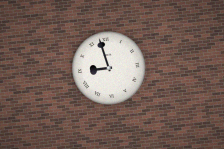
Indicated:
8.58
